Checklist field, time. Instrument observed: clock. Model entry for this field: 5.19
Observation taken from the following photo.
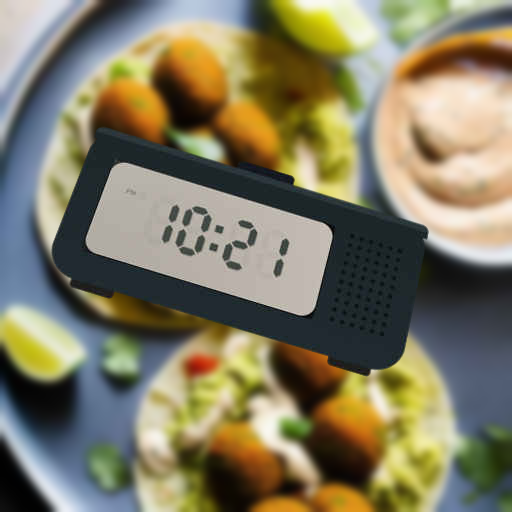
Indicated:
10.21
